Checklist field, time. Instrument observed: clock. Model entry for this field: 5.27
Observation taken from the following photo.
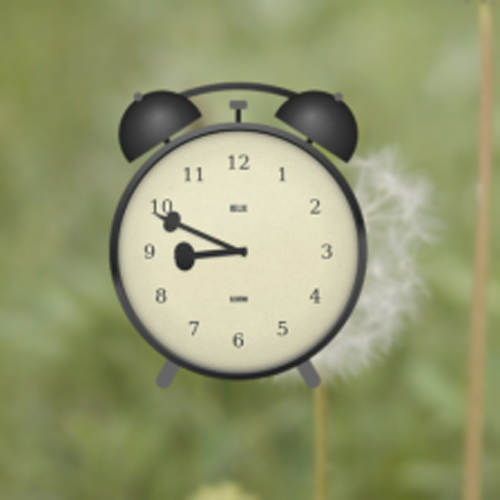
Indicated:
8.49
